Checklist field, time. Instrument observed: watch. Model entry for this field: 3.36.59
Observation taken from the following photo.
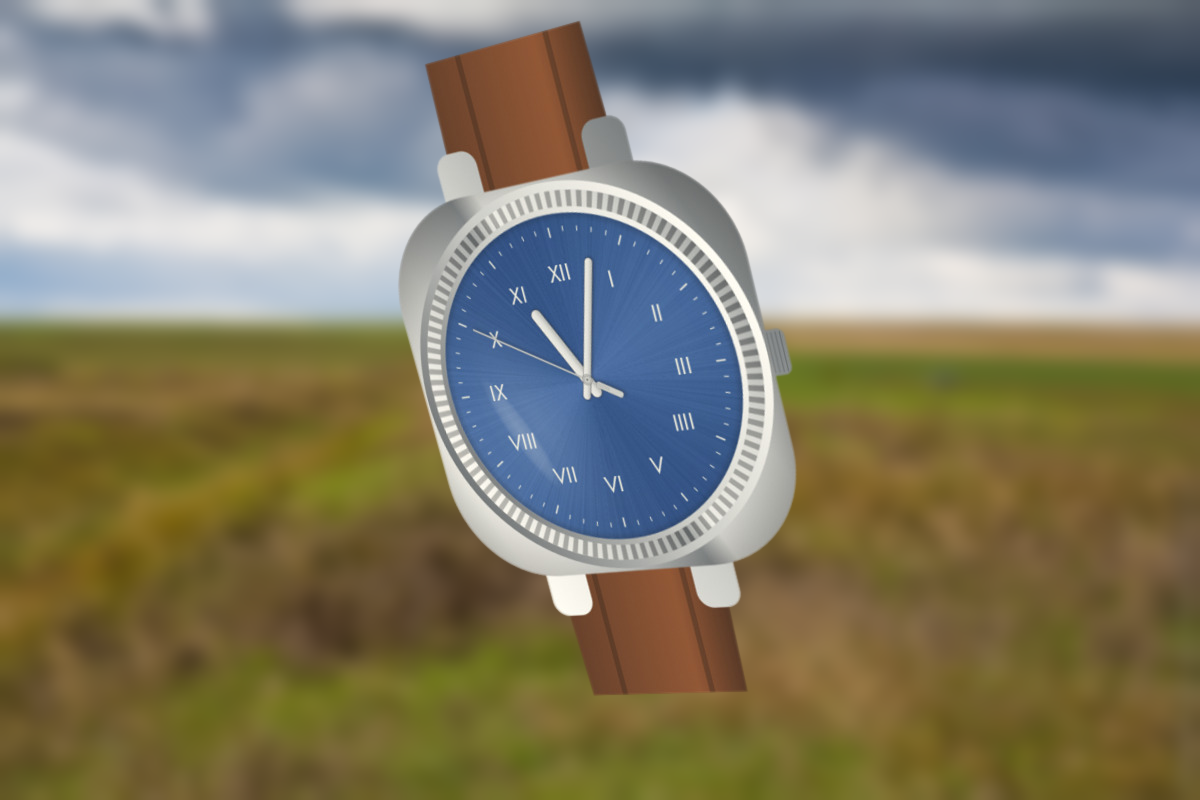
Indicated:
11.02.50
